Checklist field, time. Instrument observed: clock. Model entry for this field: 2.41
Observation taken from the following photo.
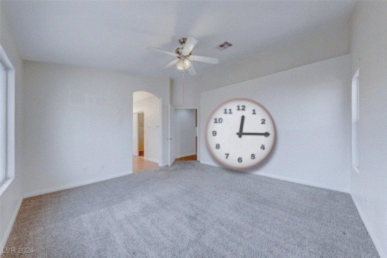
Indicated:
12.15
